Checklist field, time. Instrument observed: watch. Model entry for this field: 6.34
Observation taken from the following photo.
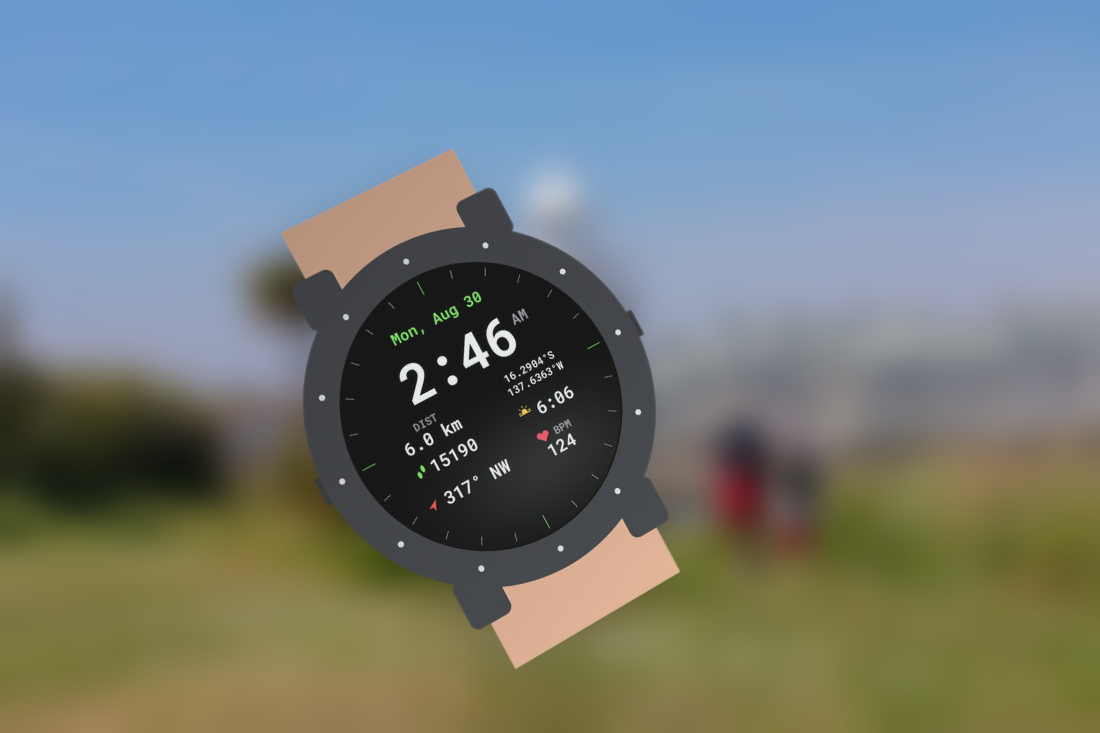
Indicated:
2.46
